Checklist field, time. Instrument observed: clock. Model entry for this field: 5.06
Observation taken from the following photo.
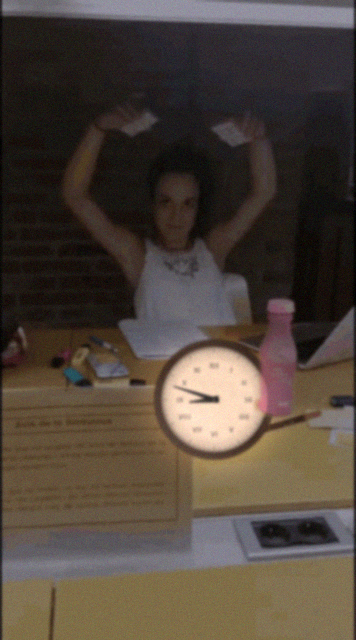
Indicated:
8.48
